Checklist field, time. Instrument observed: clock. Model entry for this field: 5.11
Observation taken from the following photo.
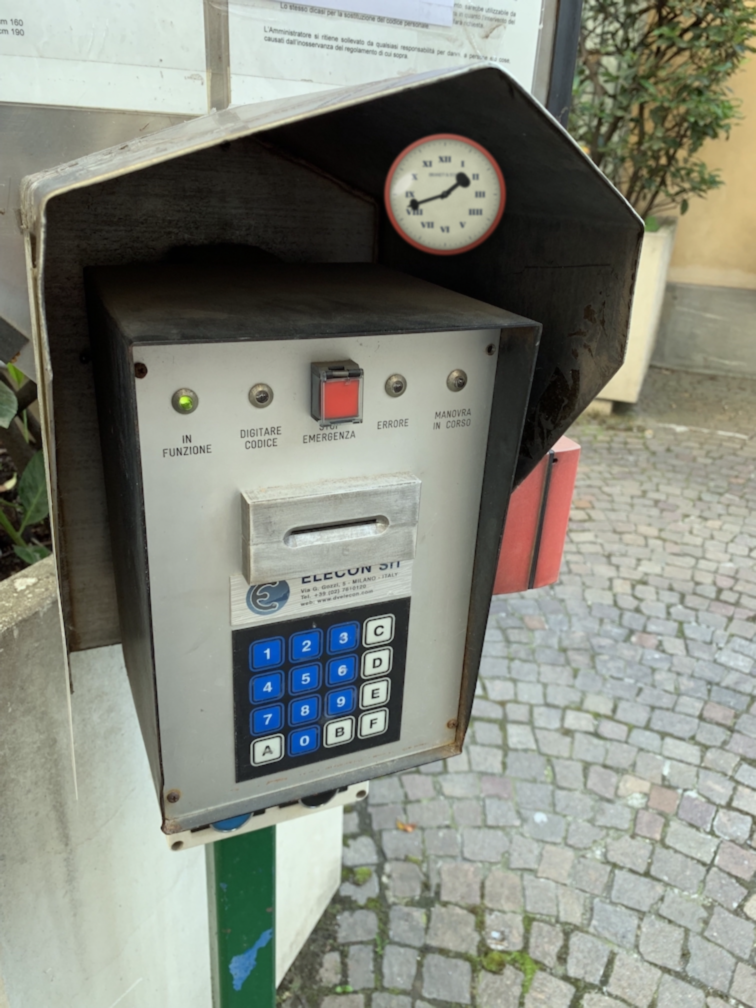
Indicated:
1.42
